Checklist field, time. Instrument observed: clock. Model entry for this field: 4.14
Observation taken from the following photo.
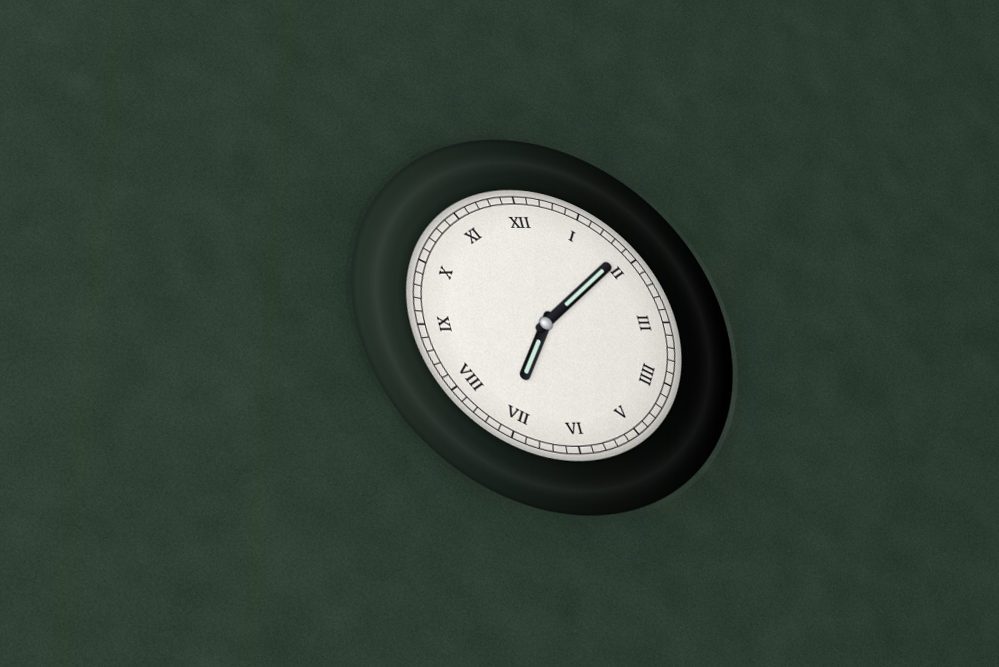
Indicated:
7.09
